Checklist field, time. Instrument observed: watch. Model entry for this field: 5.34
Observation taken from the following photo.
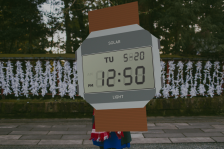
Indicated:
12.50
